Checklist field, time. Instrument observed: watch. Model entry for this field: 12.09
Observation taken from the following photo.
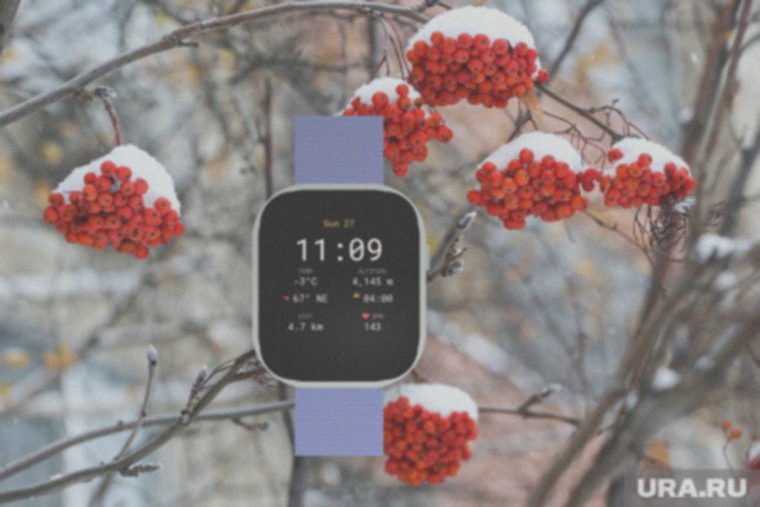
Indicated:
11.09
